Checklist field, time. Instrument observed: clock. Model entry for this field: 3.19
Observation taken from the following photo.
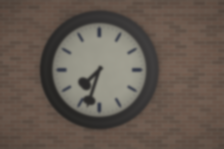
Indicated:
7.33
